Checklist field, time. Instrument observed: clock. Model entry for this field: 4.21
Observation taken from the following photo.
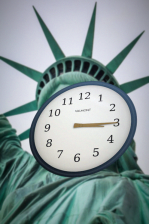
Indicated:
3.15
